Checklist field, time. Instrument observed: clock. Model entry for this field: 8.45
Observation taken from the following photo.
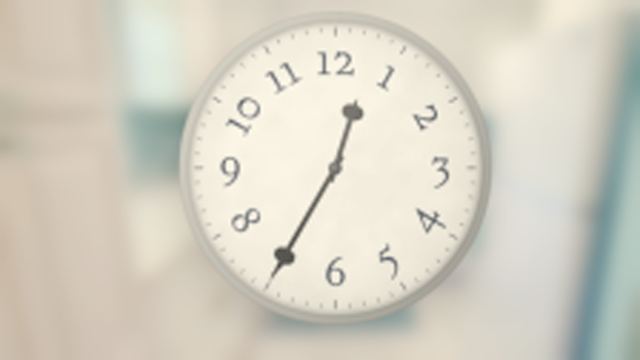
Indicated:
12.35
